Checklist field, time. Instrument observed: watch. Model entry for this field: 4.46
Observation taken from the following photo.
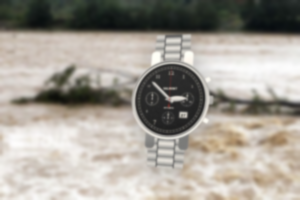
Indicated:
2.52
